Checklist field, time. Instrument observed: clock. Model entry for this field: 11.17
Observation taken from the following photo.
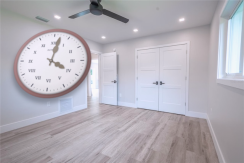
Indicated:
4.02
